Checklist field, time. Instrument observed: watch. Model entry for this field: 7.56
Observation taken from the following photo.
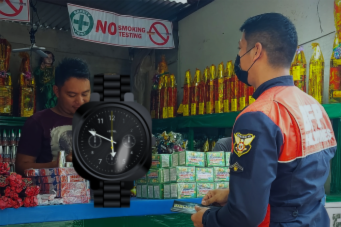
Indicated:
5.49
